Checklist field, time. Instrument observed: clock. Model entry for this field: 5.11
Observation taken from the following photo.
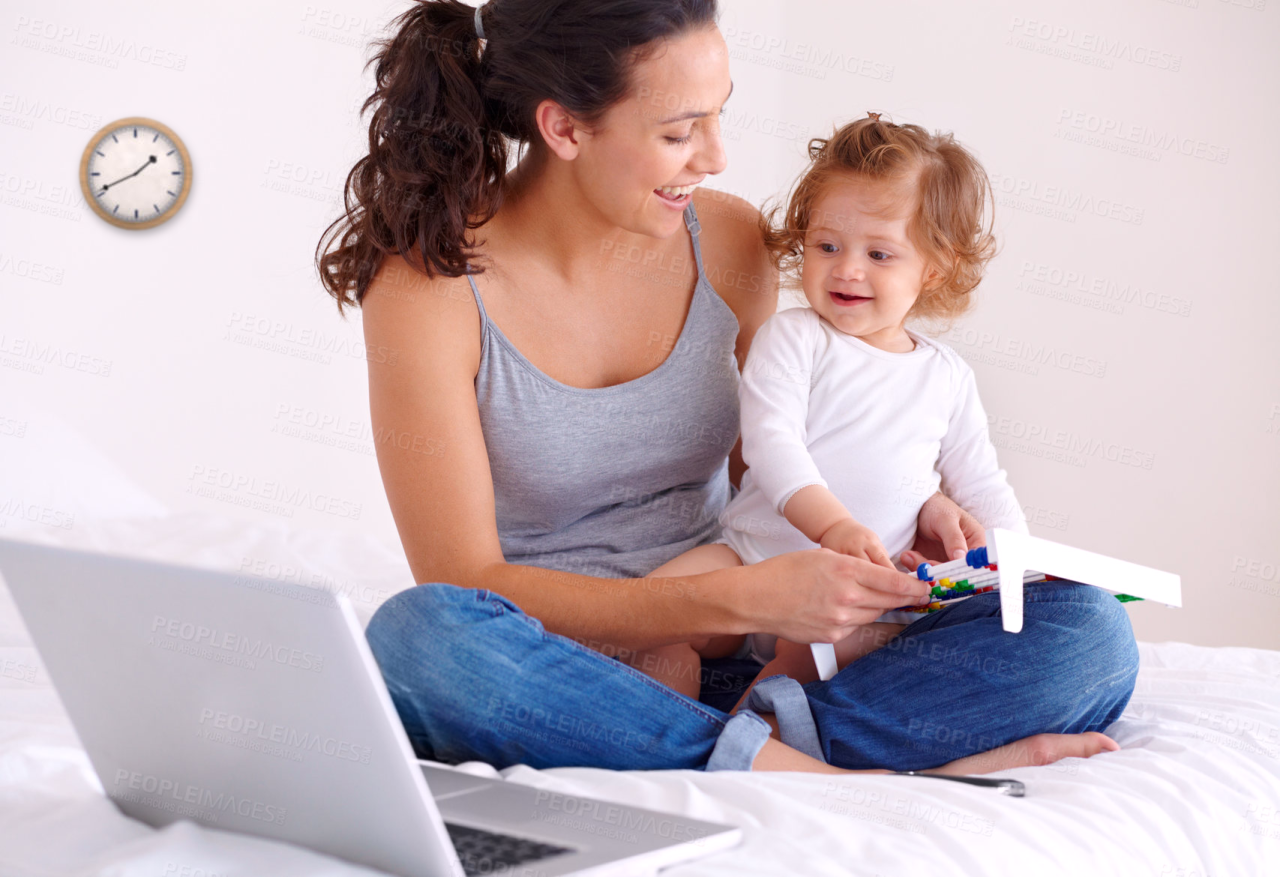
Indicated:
1.41
